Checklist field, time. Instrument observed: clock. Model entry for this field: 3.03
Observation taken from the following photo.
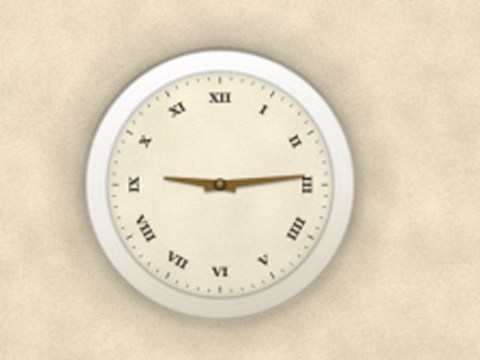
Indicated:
9.14
